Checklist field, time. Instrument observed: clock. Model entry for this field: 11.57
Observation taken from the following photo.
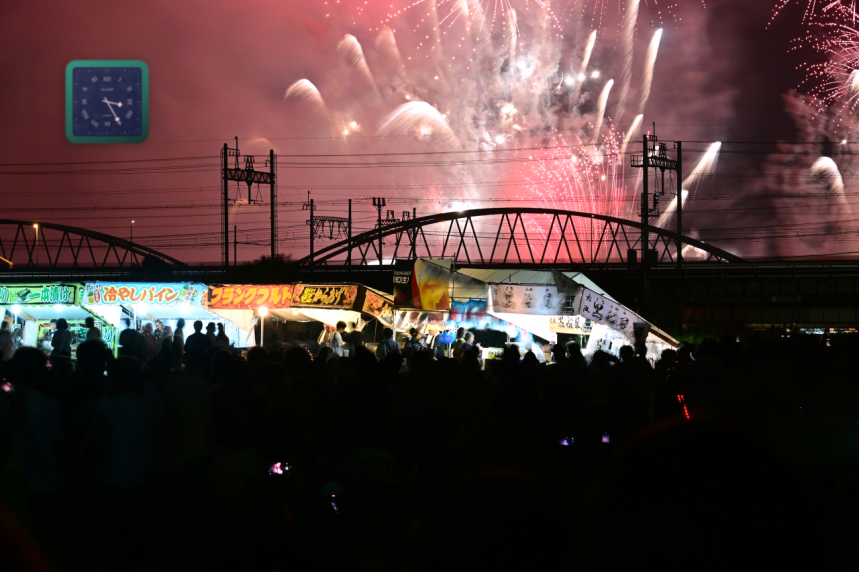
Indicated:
3.25
